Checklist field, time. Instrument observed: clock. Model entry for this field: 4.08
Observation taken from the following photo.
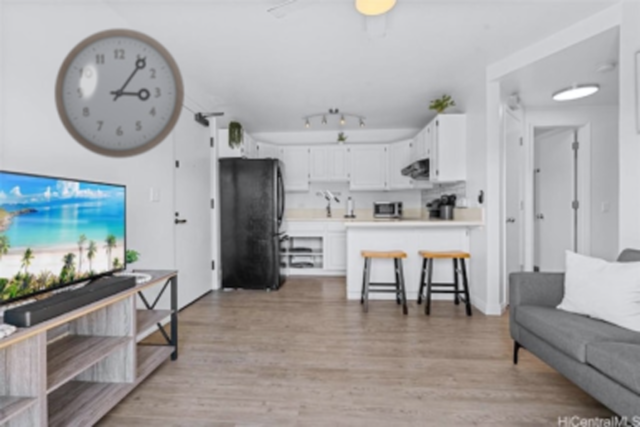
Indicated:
3.06
